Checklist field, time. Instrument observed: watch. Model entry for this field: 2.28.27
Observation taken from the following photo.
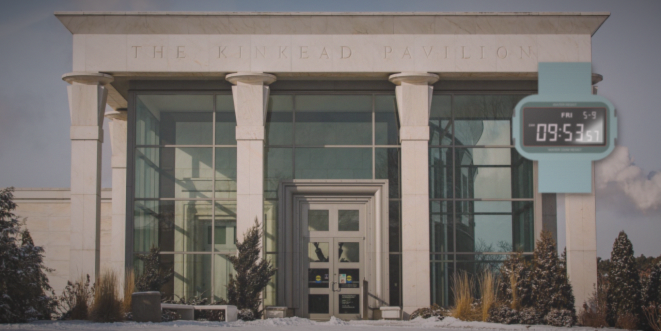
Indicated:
9.53.57
